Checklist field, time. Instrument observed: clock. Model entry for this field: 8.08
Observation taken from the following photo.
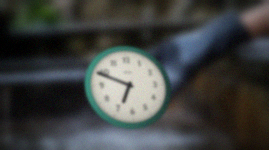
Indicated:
6.49
